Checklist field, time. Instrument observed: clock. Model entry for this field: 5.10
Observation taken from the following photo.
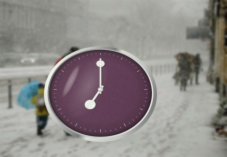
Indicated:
7.00
